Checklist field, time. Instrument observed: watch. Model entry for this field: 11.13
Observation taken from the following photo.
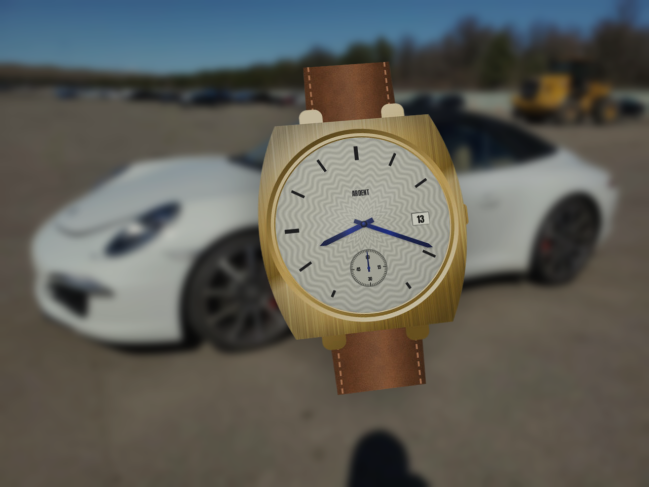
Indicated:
8.19
